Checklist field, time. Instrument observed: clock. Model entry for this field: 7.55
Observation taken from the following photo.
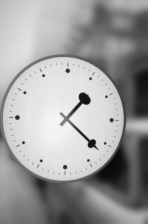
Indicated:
1.22
